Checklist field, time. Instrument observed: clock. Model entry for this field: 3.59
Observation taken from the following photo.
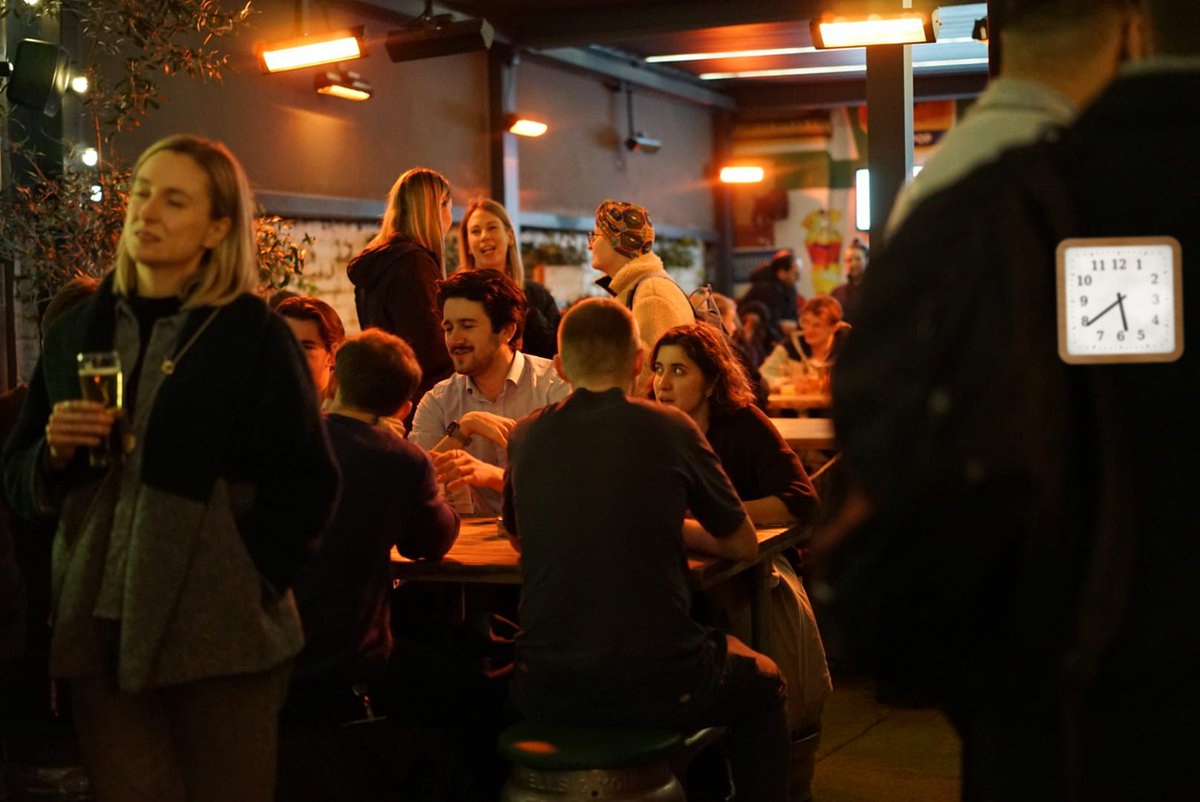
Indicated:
5.39
